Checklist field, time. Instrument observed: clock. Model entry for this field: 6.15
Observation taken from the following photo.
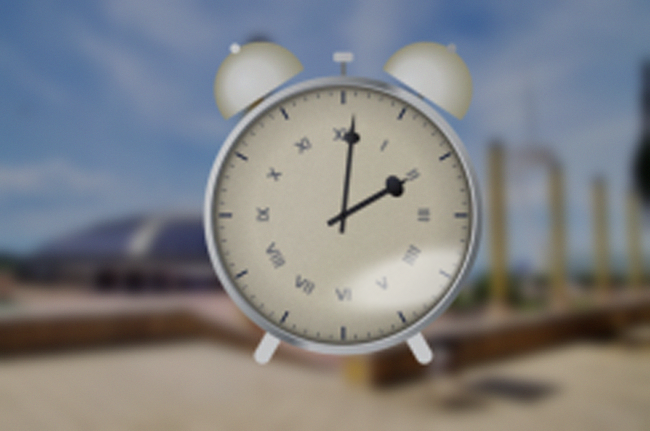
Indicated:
2.01
